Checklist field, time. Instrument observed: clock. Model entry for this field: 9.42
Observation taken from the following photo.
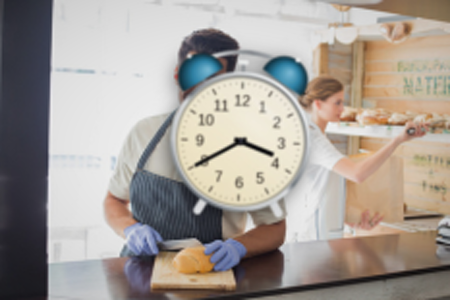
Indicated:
3.40
